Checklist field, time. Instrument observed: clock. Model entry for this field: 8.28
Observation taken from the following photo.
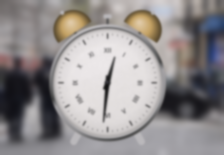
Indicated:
12.31
